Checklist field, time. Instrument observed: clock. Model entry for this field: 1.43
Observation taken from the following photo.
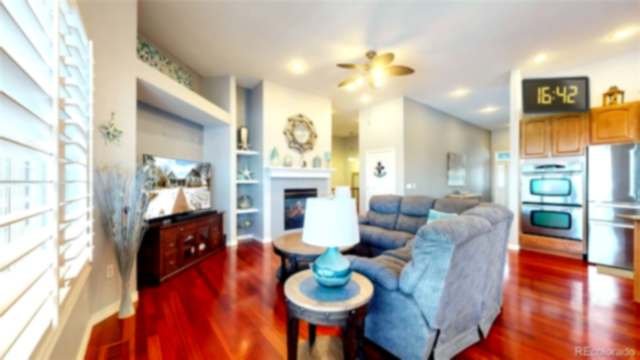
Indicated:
16.42
